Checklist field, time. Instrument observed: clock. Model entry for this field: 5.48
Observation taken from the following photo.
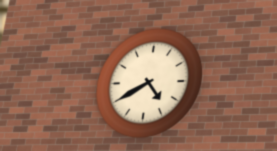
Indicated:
4.40
